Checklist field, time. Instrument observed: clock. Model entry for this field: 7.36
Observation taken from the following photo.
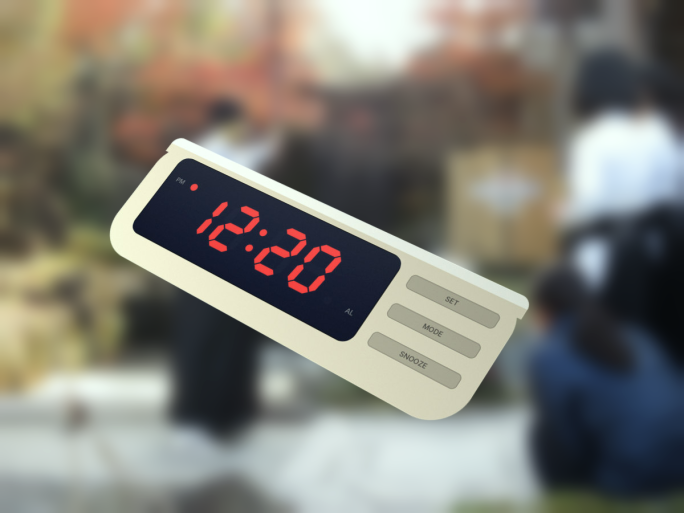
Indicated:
12.20
